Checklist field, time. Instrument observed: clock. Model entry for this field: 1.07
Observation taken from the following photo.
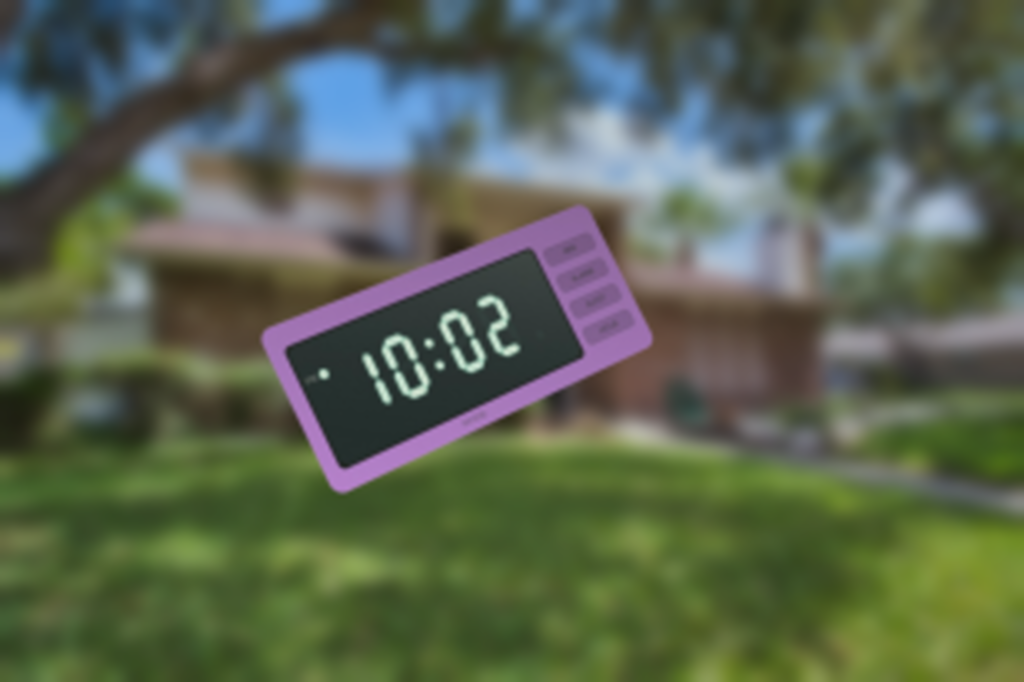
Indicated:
10.02
